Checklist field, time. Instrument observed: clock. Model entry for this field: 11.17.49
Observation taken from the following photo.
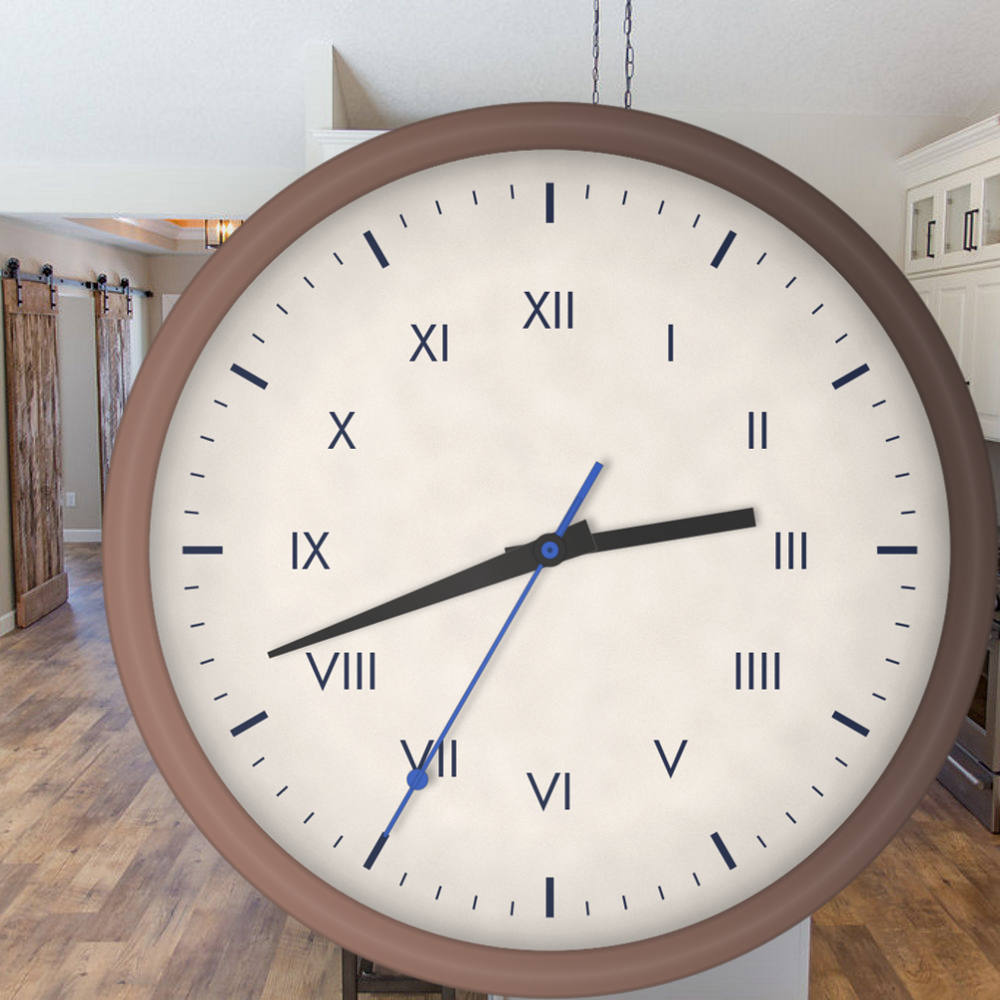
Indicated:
2.41.35
